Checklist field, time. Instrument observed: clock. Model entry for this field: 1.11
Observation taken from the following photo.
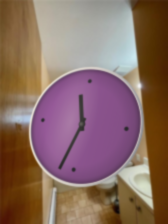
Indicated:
11.33
